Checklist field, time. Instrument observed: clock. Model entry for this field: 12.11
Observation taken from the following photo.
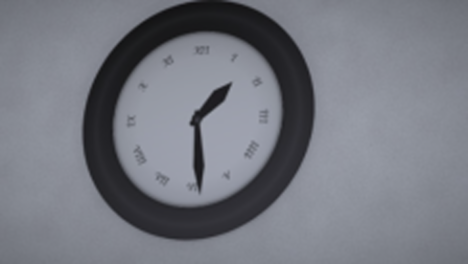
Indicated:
1.29
